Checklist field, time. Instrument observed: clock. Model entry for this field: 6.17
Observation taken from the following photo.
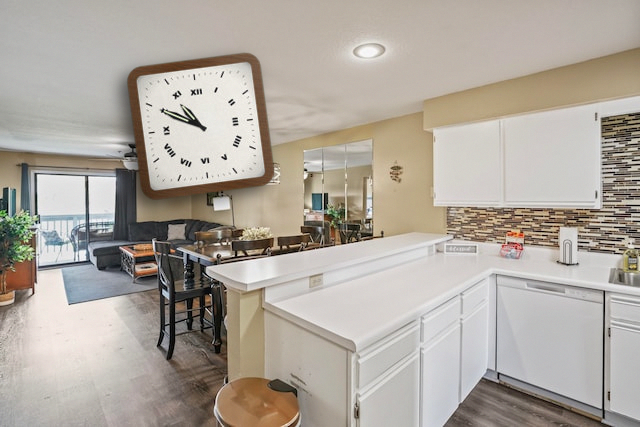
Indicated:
10.50
